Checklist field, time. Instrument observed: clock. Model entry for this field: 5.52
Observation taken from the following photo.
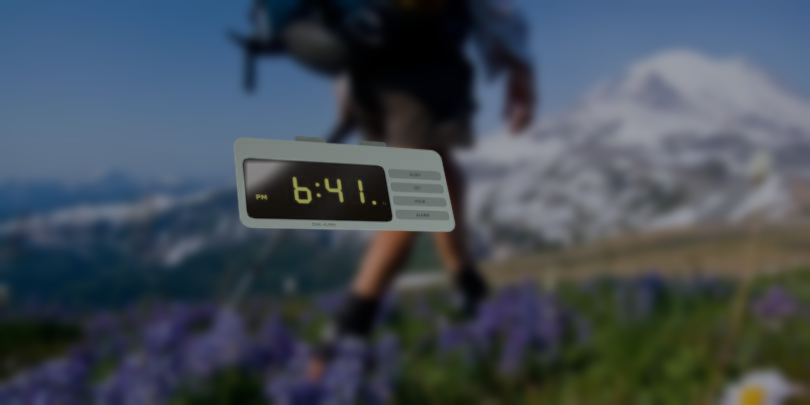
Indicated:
6.41
